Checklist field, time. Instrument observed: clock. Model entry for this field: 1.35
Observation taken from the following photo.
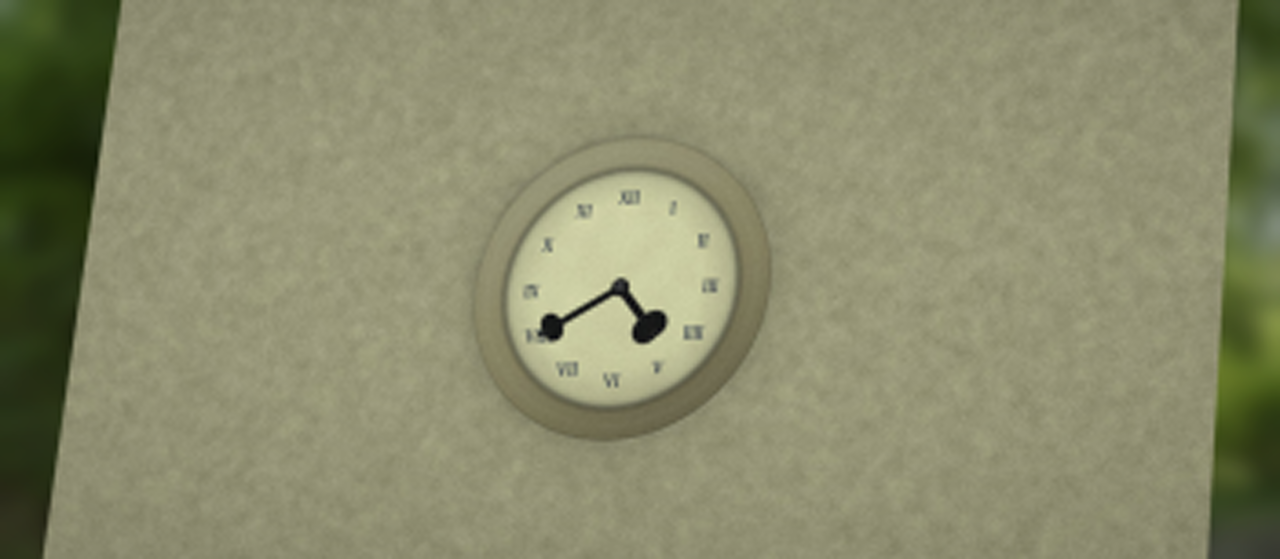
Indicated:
4.40
